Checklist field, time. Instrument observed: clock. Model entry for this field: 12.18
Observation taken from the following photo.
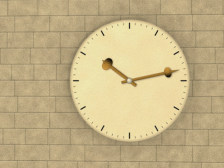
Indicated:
10.13
